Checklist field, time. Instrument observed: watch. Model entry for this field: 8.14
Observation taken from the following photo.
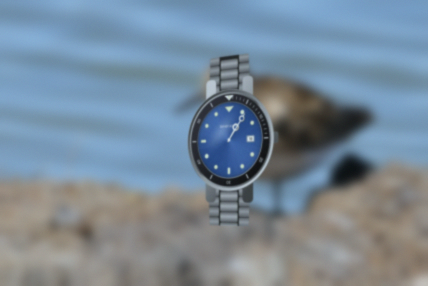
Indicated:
1.06
